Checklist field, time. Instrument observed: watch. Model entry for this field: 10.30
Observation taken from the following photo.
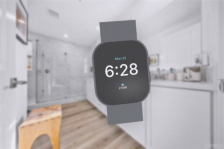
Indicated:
6.28
